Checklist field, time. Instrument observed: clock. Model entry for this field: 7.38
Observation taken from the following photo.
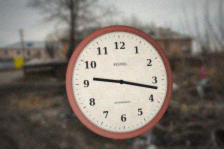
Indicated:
9.17
